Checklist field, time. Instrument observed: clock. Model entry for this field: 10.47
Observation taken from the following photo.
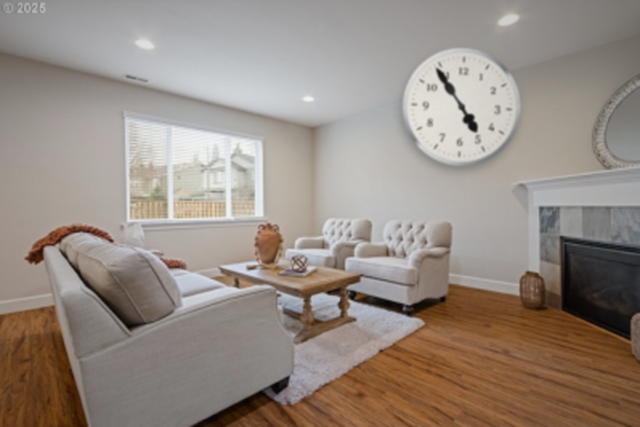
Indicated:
4.54
